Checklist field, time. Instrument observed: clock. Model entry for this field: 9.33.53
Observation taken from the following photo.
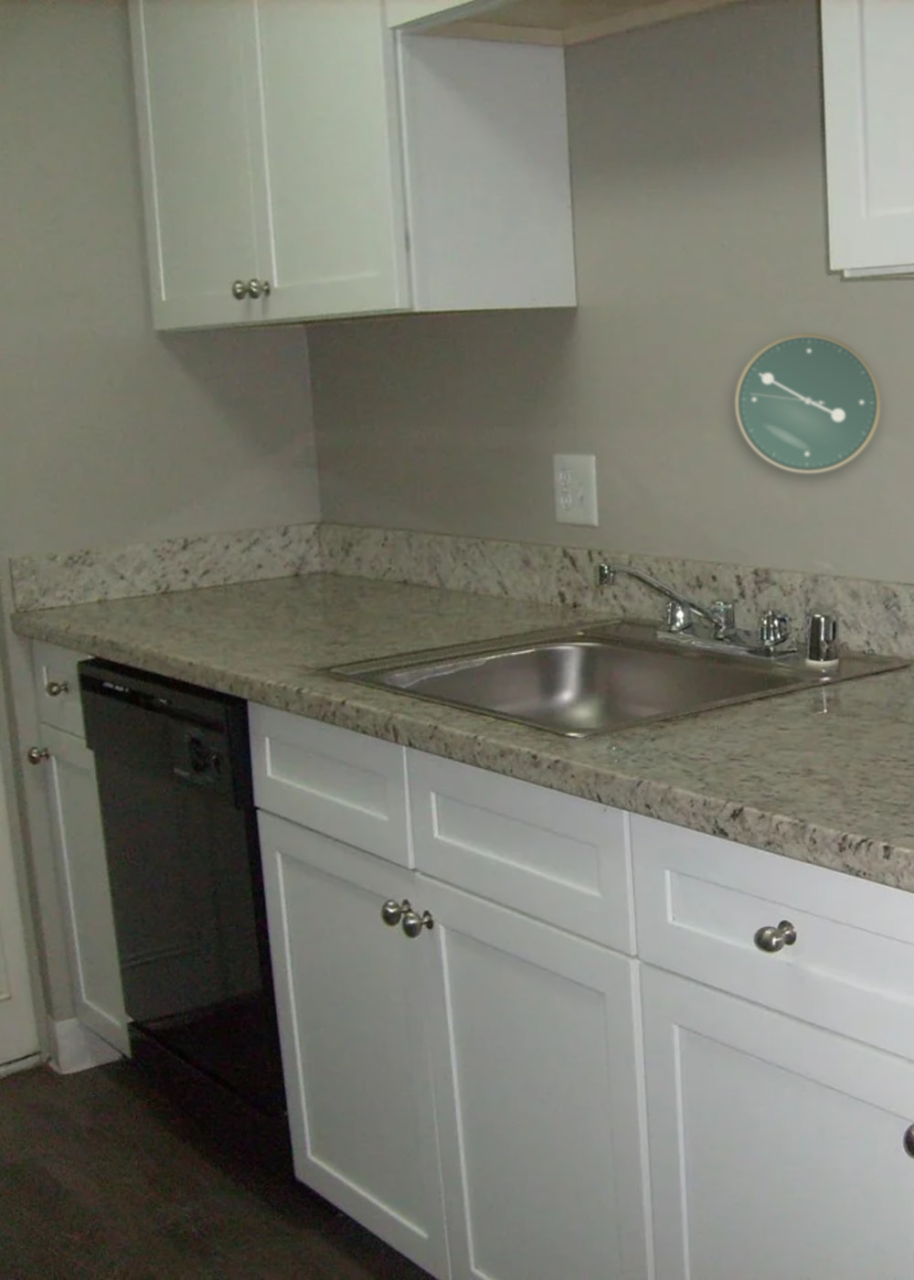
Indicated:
3.49.46
